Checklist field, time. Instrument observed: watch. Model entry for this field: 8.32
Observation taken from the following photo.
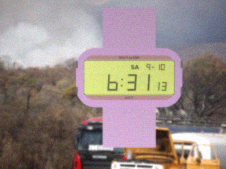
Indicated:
6.31
